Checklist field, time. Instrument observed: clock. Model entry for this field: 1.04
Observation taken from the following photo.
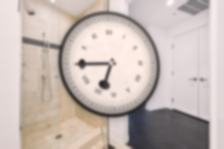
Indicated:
6.45
